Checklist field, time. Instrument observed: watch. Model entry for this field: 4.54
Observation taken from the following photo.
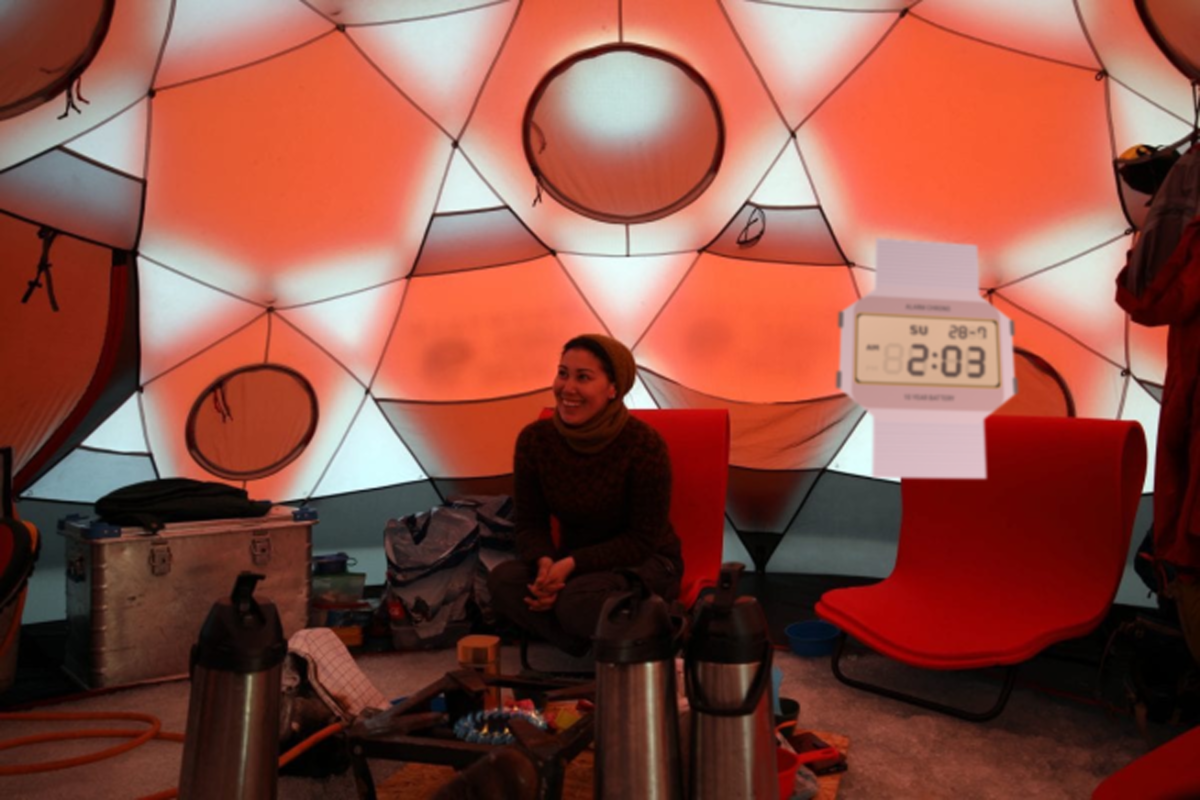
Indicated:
2.03
